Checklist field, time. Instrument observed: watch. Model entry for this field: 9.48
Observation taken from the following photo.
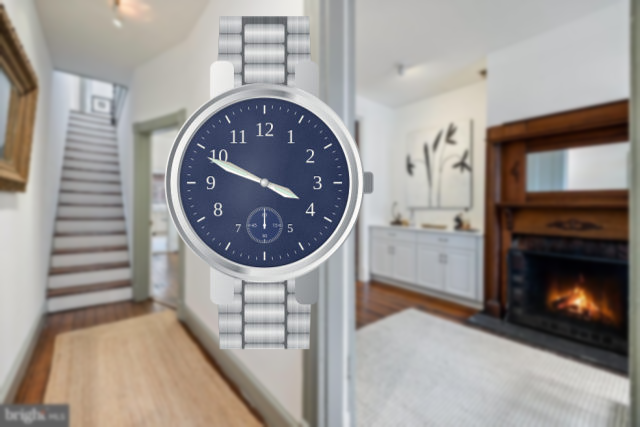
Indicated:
3.49
